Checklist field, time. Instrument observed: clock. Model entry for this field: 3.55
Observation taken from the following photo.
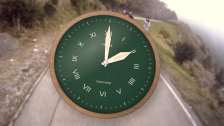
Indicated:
2.00
